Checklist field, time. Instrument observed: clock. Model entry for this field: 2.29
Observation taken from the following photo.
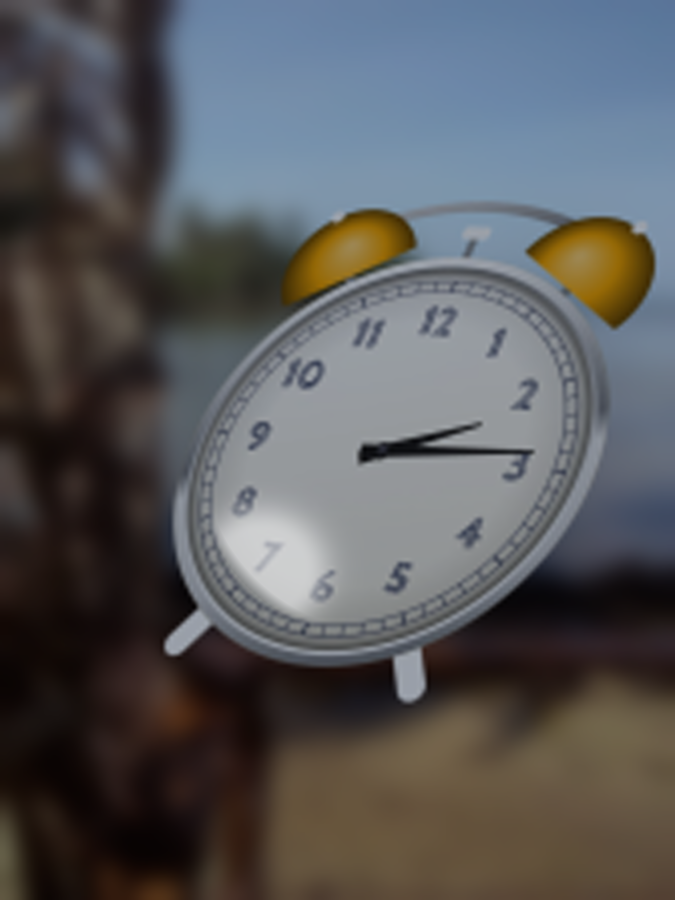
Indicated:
2.14
